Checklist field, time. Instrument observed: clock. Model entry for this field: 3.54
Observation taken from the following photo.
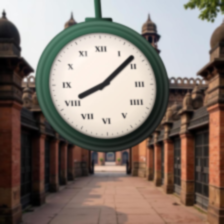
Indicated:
8.08
